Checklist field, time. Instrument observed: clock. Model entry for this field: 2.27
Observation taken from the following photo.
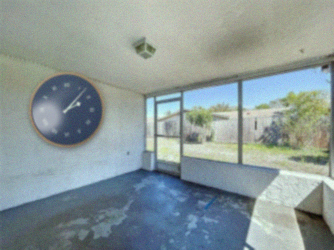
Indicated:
2.07
